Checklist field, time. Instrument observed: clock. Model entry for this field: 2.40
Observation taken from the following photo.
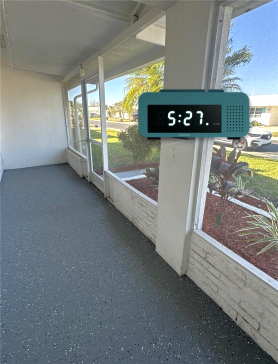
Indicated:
5.27
